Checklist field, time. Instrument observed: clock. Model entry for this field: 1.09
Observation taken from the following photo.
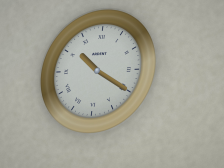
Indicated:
10.20
